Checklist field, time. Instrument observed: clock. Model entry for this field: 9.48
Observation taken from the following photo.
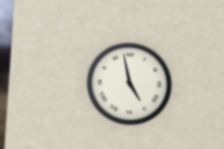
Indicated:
4.58
